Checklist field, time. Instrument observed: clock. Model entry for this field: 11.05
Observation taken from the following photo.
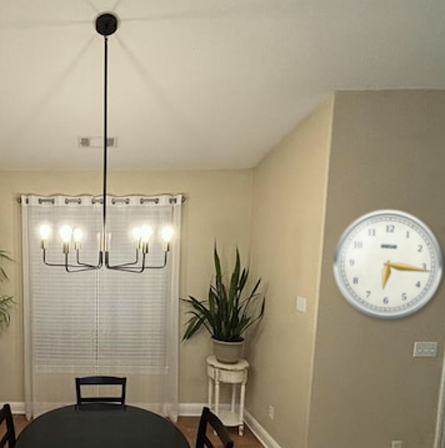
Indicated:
6.16
